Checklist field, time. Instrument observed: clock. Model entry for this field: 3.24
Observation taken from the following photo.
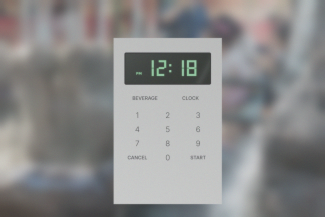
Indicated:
12.18
